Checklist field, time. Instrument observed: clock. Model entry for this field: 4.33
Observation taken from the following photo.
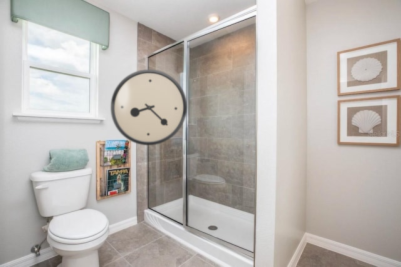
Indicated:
8.22
